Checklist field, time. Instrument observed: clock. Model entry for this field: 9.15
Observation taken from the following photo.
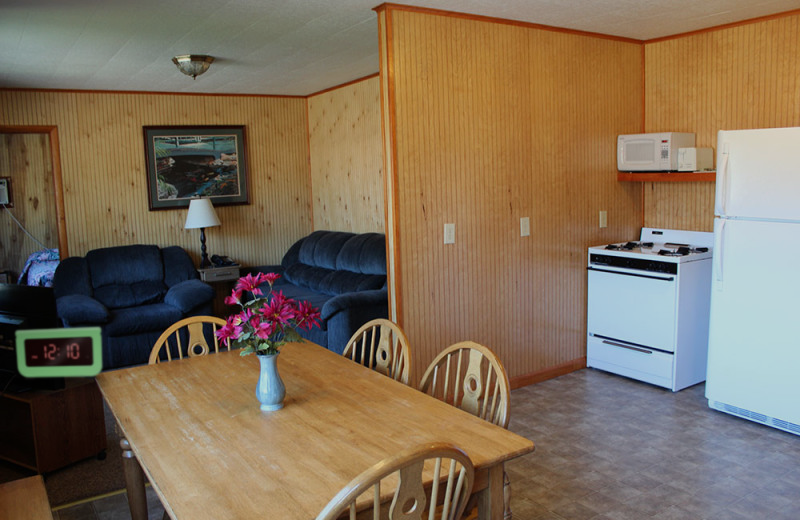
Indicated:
12.10
